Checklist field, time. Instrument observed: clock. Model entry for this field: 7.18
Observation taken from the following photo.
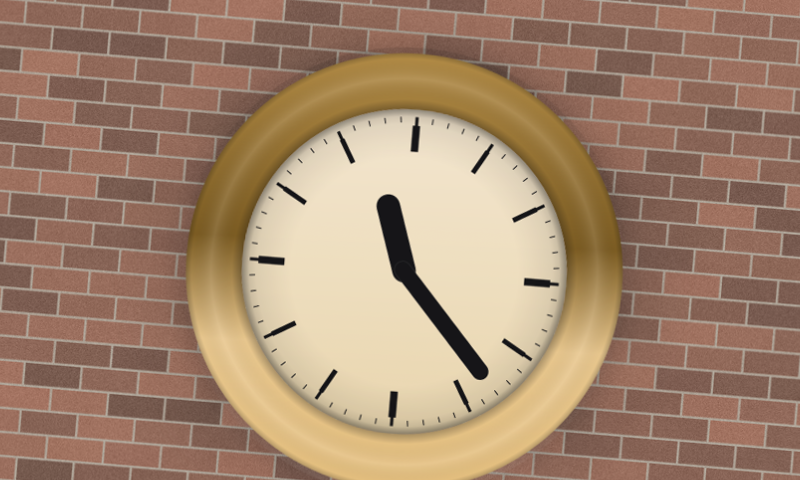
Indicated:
11.23
